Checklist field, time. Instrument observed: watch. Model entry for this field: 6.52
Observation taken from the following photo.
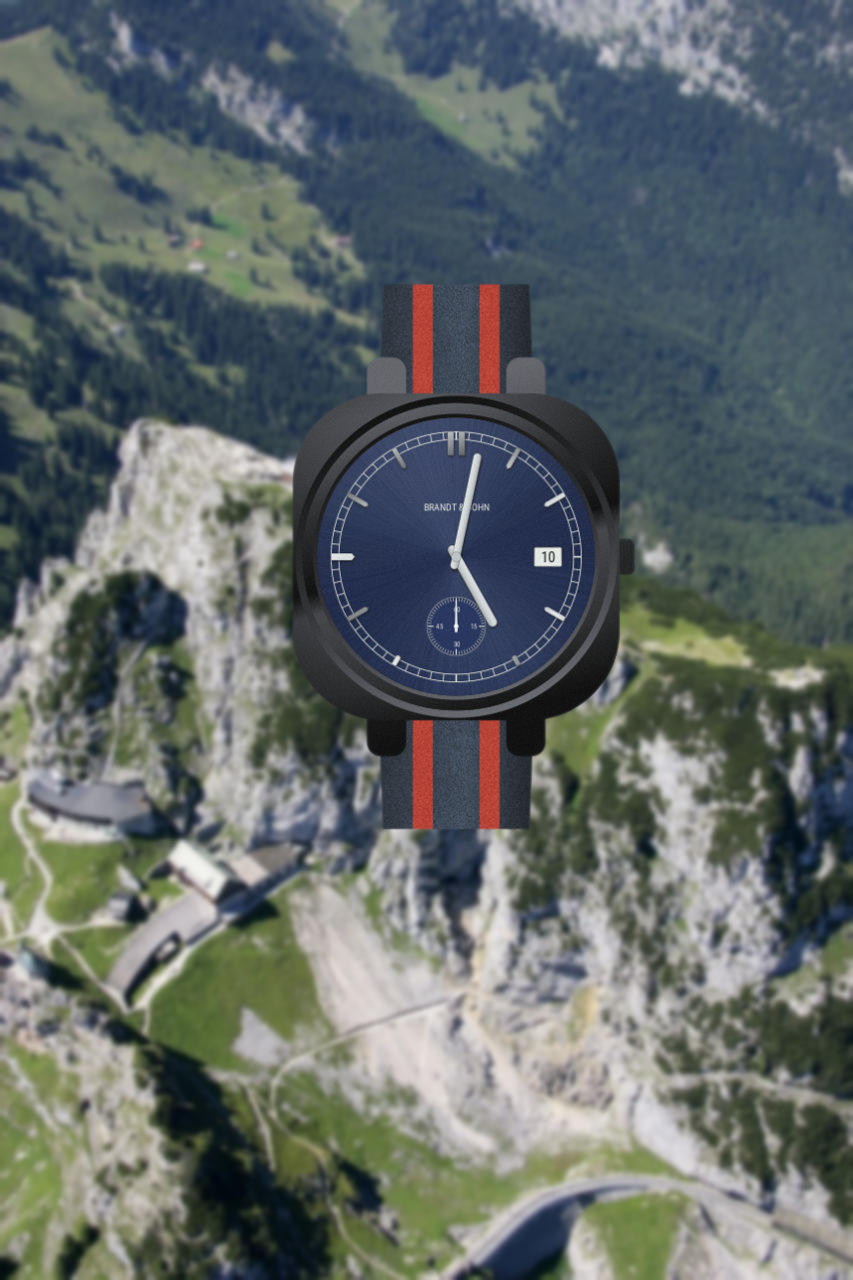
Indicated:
5.02
